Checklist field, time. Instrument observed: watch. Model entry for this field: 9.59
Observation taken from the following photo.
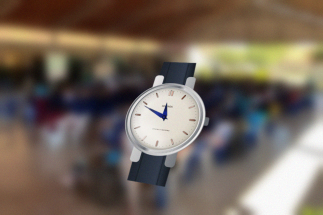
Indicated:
11.49
